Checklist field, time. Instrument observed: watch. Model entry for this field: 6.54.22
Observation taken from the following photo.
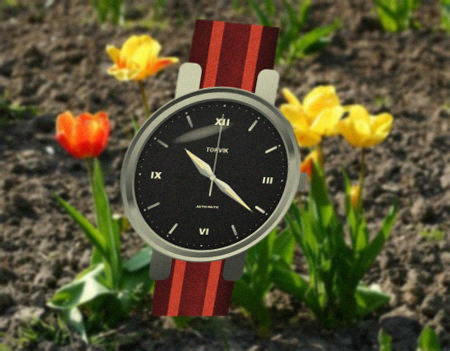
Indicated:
10.21.00
